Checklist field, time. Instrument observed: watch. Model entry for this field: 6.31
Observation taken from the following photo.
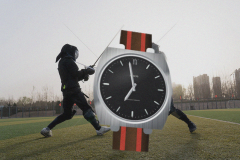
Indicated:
6.58
